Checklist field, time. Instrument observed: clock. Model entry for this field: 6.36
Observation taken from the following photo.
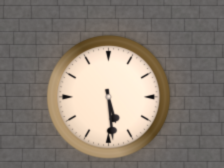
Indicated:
5.29
